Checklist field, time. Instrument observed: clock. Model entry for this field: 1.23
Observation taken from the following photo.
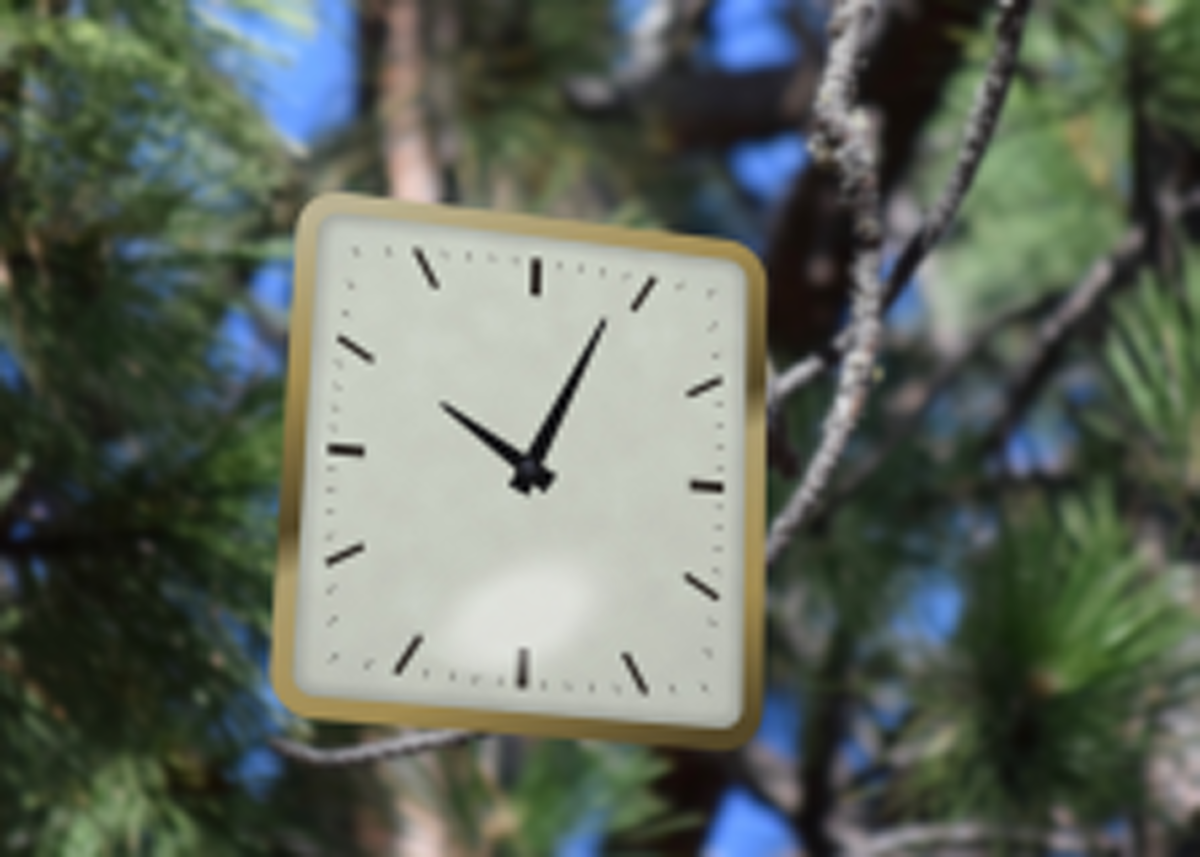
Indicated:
10.04
